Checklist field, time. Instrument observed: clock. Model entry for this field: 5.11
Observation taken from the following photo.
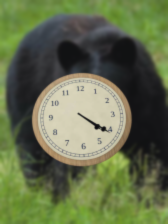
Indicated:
4.21
